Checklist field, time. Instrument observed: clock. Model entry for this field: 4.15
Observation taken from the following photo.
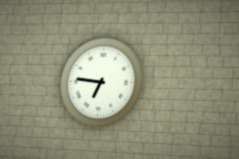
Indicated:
6.46
